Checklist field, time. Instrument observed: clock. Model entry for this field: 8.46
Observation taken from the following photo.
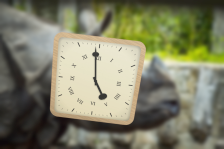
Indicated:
4.59
